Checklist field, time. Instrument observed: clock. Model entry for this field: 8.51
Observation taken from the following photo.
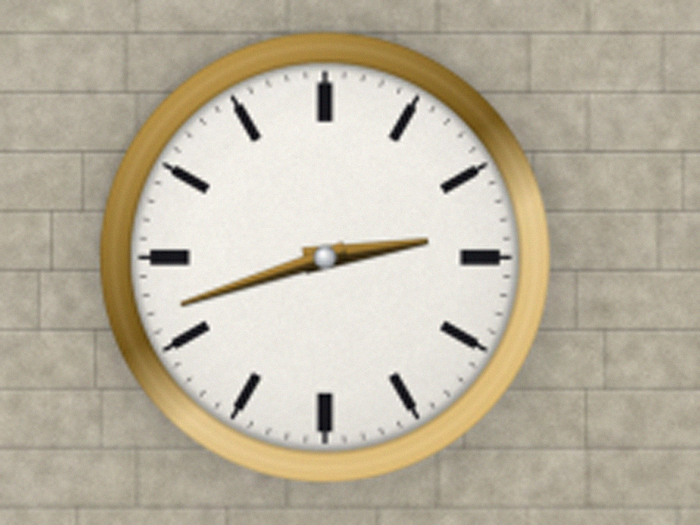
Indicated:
2.42
